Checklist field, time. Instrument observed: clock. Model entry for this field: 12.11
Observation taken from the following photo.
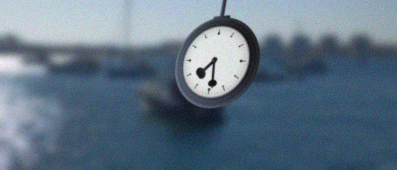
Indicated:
7.29
